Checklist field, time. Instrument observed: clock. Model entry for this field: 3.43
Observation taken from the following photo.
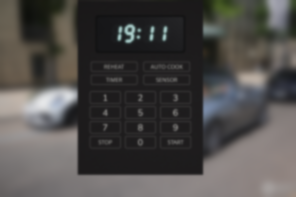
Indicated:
19.11
